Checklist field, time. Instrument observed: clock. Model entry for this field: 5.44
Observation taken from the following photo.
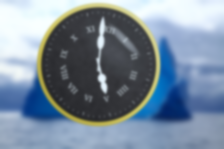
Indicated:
4.58
